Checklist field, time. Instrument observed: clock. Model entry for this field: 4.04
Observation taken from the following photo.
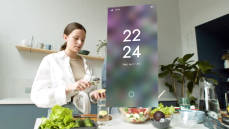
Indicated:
22.24
